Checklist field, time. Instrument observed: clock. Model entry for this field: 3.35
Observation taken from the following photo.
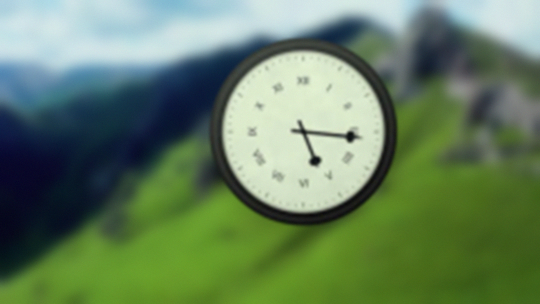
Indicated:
5.16
